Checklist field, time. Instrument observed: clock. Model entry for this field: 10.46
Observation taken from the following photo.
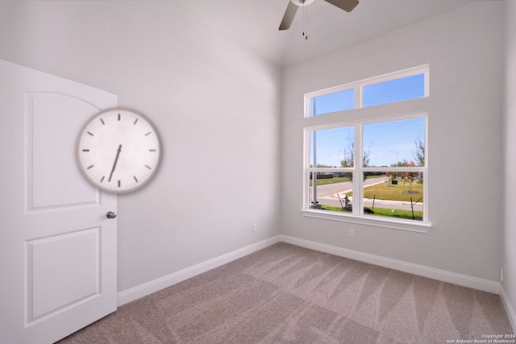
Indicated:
6.33
